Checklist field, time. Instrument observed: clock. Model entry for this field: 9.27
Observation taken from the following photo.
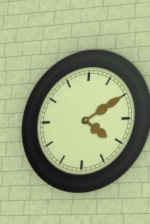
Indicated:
4.10
